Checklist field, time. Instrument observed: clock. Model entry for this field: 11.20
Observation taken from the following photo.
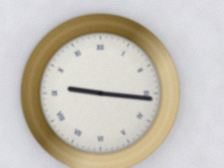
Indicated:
9.16
